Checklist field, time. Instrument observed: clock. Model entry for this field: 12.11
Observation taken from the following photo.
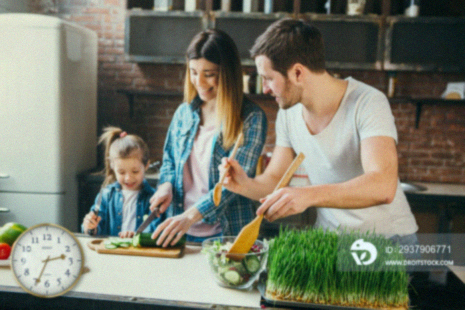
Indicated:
2.34
